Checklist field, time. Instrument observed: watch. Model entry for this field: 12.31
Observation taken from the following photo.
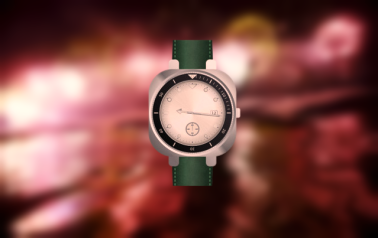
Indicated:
9.16
